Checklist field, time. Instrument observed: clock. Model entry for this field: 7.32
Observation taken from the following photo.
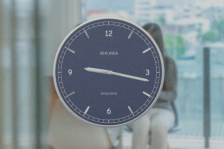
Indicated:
9.17
